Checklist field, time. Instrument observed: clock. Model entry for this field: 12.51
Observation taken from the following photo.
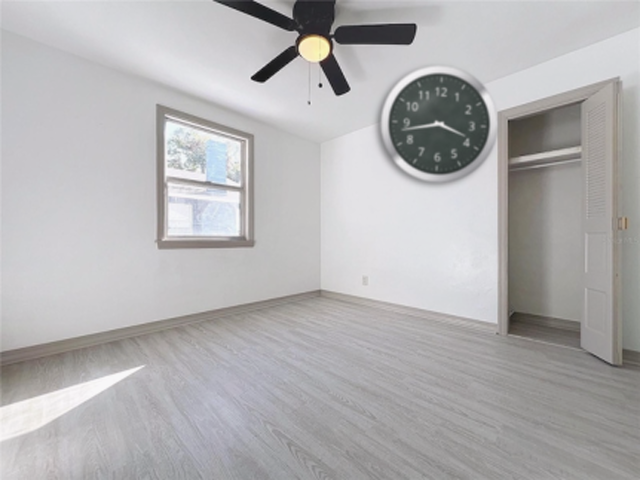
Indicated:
3.43
